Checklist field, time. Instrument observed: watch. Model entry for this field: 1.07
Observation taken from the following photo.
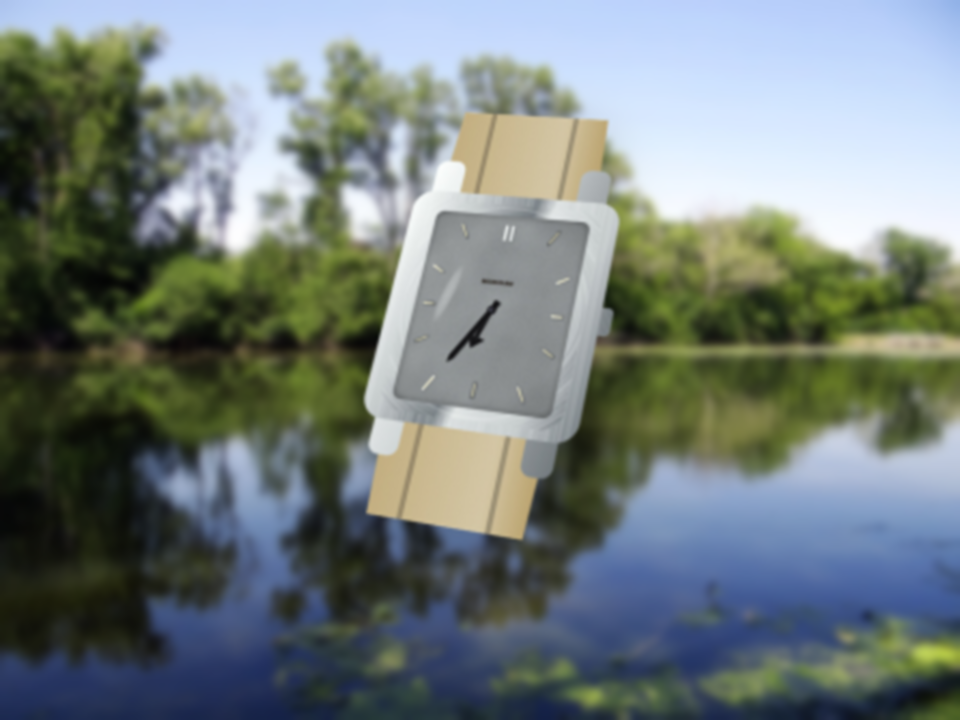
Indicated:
6.35
